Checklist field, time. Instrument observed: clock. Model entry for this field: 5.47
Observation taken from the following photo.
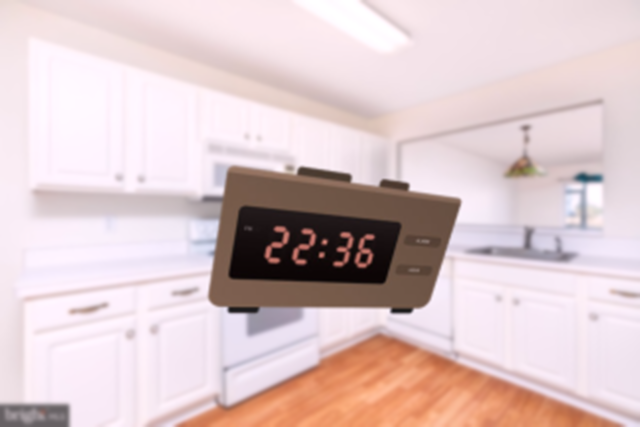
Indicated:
22.36
